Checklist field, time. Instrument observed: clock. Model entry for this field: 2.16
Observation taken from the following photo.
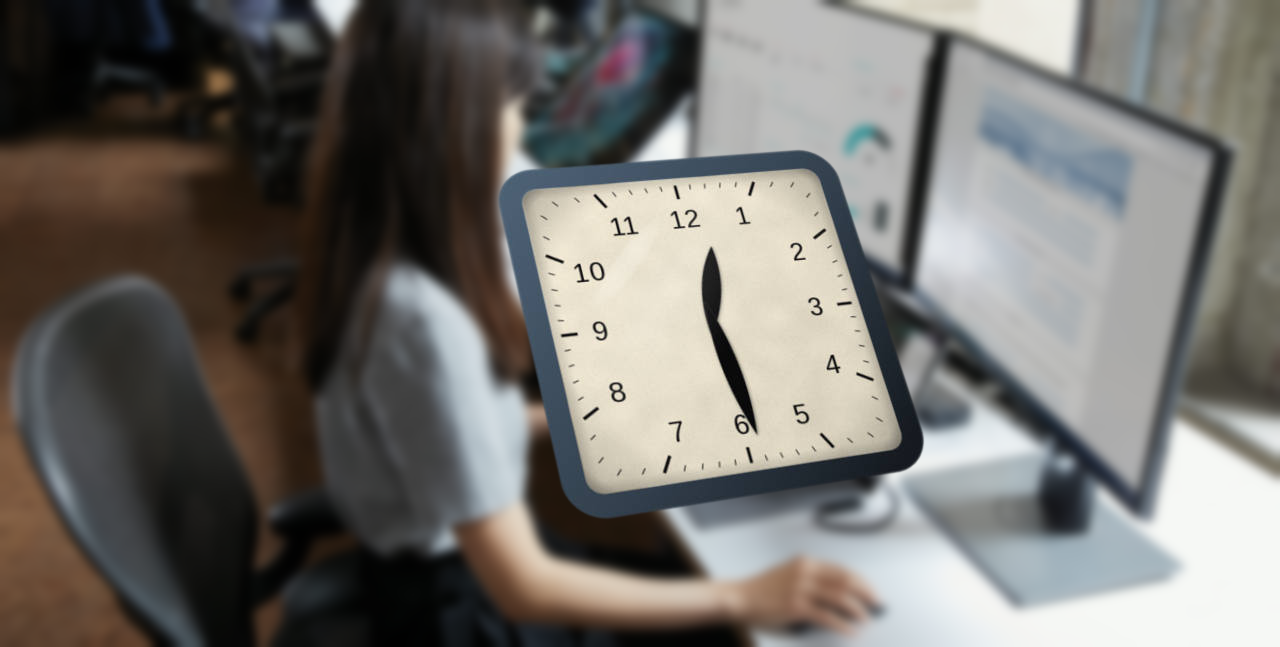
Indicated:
12.29
